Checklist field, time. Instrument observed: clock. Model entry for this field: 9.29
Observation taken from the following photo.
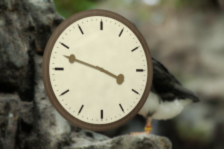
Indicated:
3.48
